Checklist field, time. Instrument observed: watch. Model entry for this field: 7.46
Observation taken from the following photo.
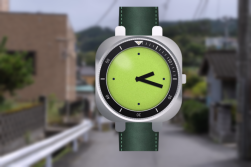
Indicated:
2.18
